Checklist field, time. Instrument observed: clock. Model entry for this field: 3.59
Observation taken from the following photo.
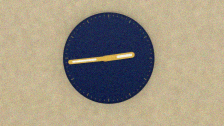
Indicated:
2.44
